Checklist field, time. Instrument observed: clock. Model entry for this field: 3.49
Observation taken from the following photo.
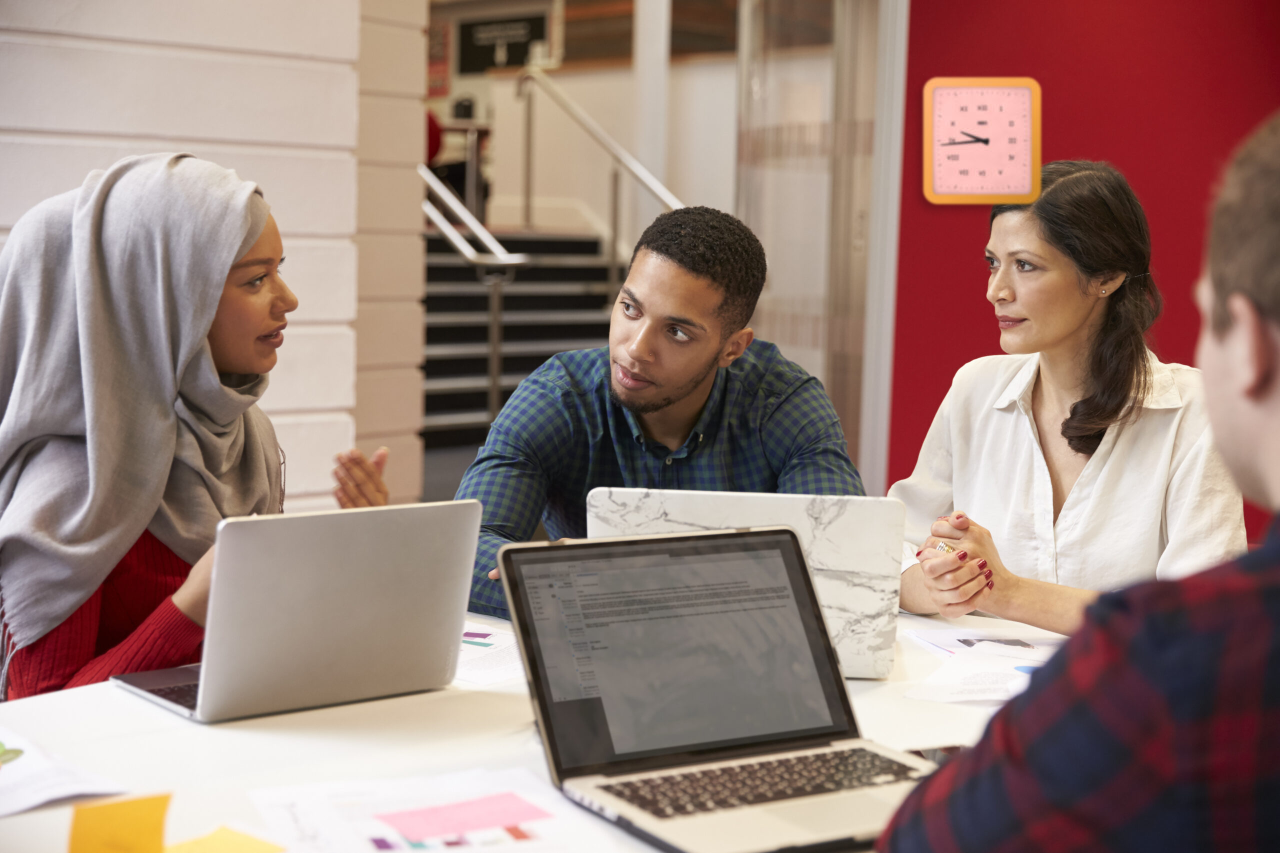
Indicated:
9.44
